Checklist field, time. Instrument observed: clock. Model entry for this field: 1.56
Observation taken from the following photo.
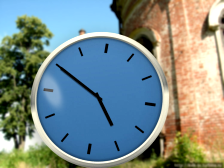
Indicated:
4.50
